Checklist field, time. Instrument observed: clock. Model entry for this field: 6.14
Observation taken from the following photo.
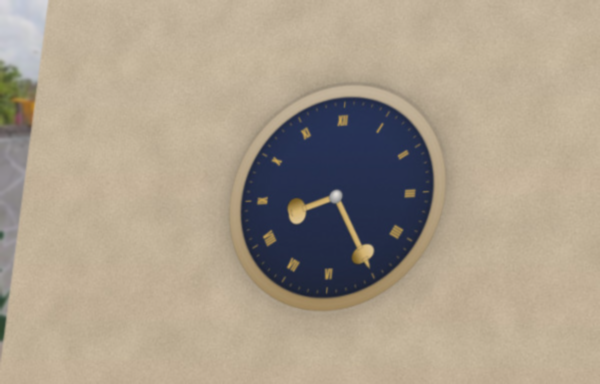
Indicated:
8.25
